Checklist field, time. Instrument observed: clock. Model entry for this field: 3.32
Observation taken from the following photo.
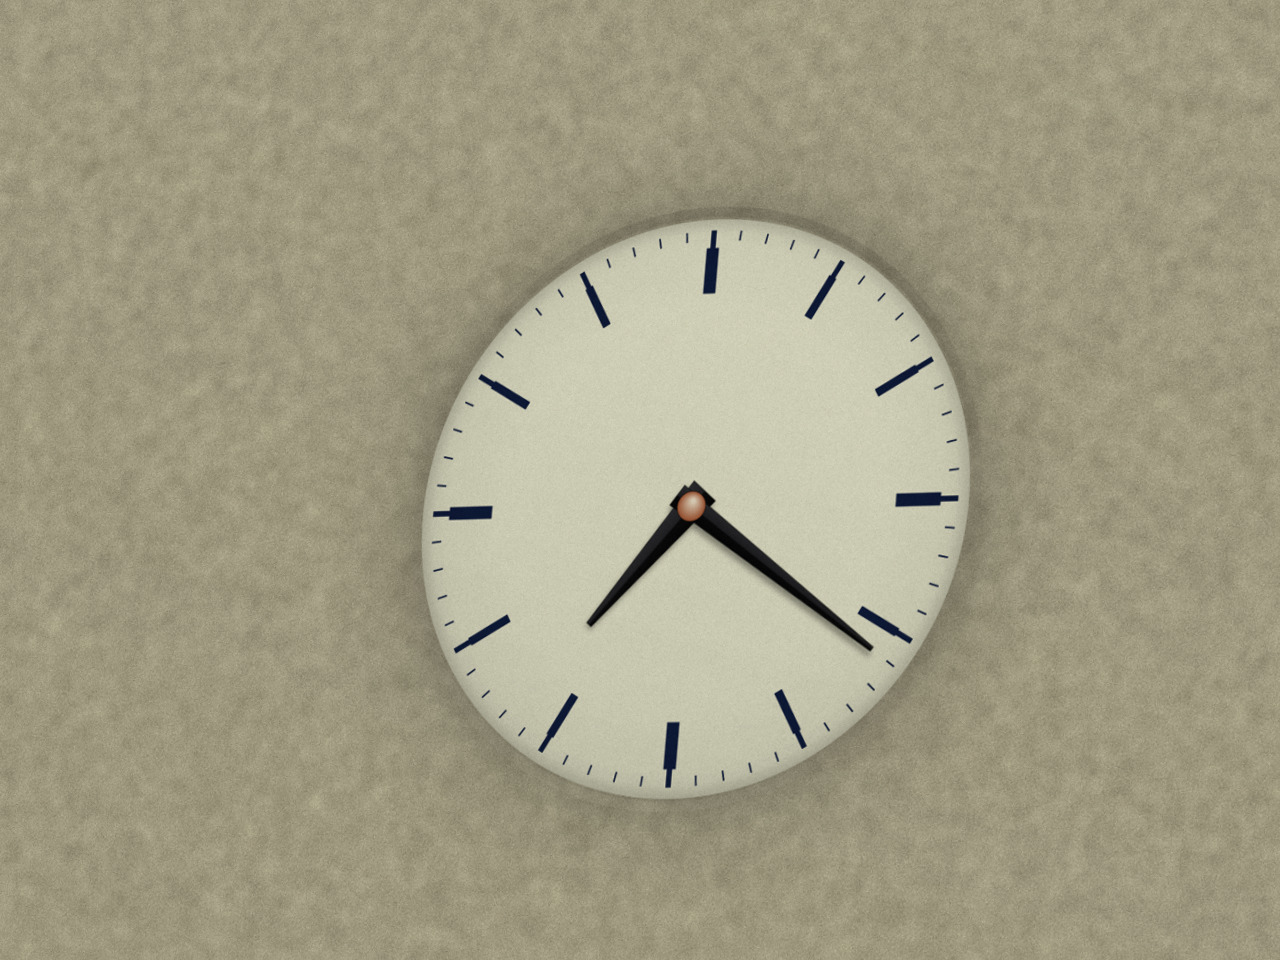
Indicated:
7.21
